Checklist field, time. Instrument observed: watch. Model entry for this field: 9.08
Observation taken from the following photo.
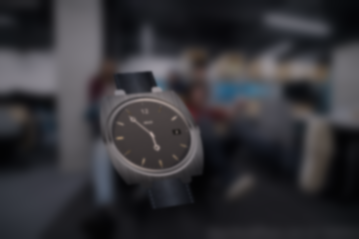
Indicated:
5.54
